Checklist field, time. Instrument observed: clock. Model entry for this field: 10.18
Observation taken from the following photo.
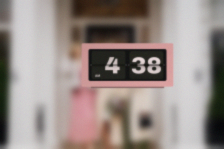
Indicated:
4.38
